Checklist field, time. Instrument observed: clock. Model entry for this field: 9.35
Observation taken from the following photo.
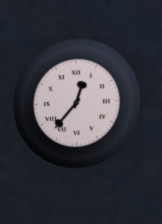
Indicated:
12.37
